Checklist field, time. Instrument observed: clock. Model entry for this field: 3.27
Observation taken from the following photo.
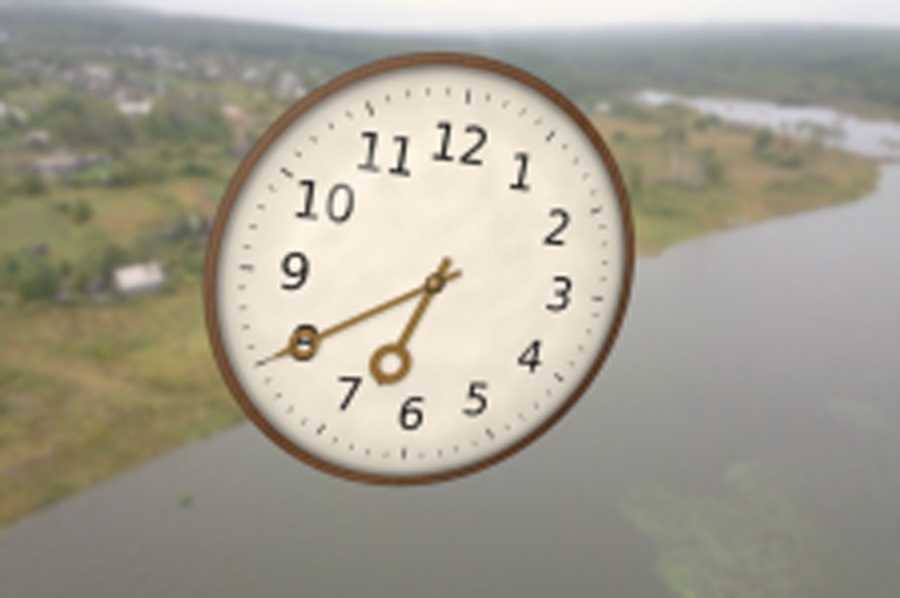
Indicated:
6.40
